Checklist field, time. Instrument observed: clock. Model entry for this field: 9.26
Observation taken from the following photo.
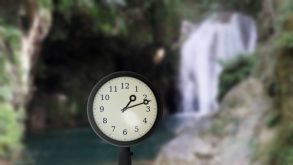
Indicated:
1.12
